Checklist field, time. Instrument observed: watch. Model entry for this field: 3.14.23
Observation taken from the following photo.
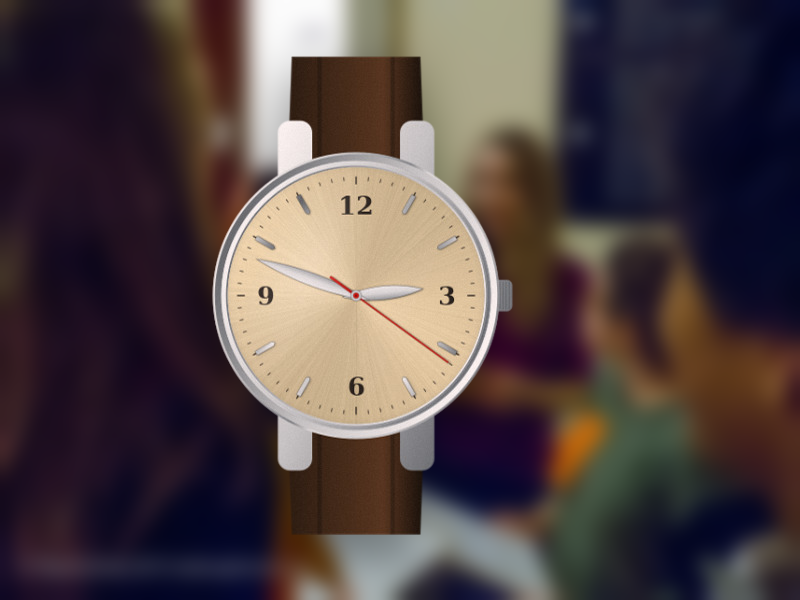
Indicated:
2.48.21
